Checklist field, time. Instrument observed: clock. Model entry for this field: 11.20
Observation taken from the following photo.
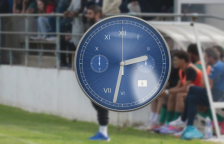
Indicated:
2.32
